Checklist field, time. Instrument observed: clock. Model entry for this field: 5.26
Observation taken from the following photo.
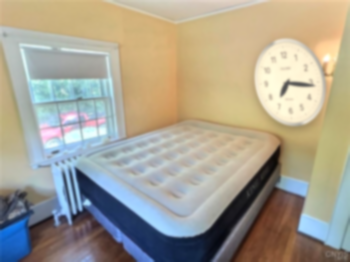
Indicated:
7.16
